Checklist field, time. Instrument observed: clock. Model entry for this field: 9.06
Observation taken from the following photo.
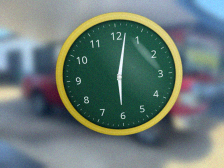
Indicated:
6.02
